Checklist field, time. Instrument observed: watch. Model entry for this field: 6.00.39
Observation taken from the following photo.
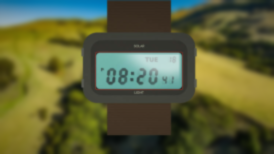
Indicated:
8.20.41
